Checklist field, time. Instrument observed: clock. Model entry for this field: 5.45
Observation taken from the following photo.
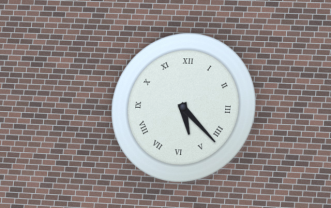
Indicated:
5.22
